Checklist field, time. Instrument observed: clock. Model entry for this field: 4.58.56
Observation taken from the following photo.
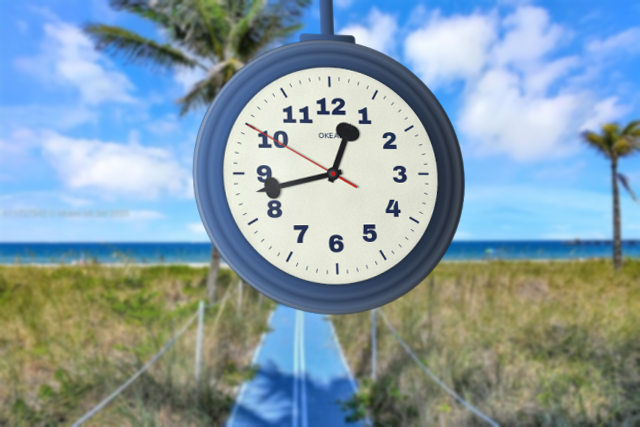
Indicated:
12.42.50
